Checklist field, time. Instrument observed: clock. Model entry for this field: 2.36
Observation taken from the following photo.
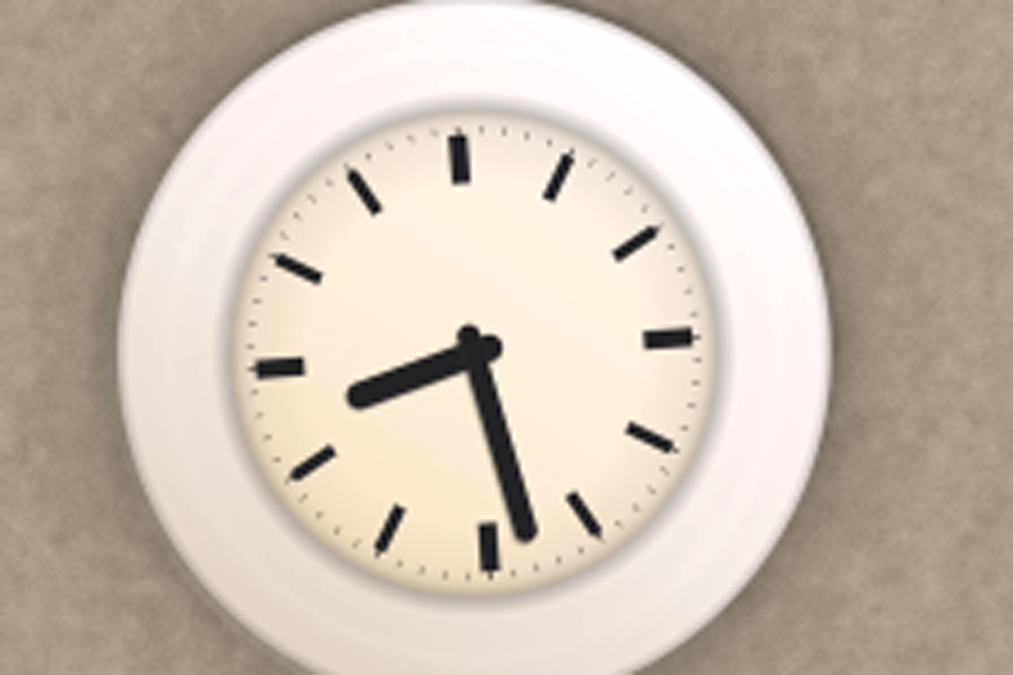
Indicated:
8.28
